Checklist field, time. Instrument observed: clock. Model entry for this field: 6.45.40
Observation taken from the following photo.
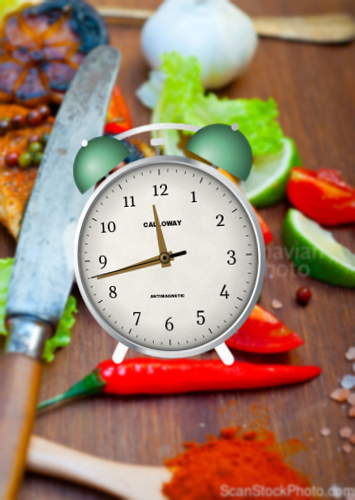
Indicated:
11.42.43
